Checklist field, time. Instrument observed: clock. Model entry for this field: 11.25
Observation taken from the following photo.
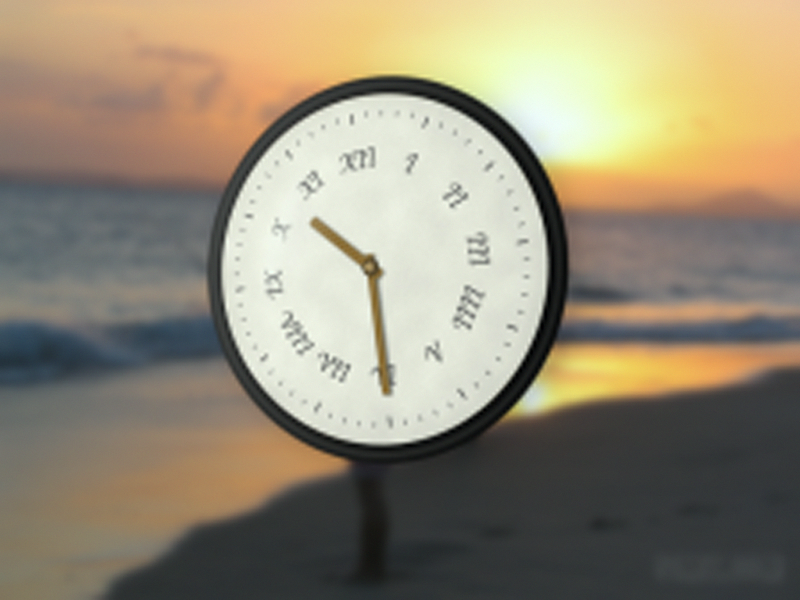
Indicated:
10.30
